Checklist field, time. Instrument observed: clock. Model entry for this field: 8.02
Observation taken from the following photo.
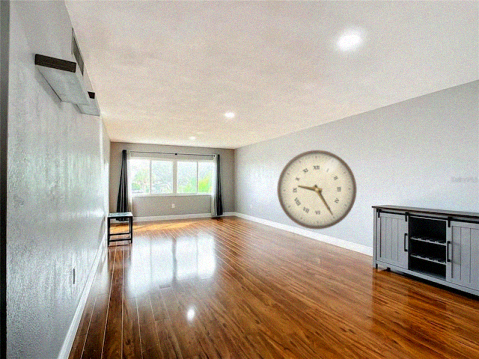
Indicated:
9.25
